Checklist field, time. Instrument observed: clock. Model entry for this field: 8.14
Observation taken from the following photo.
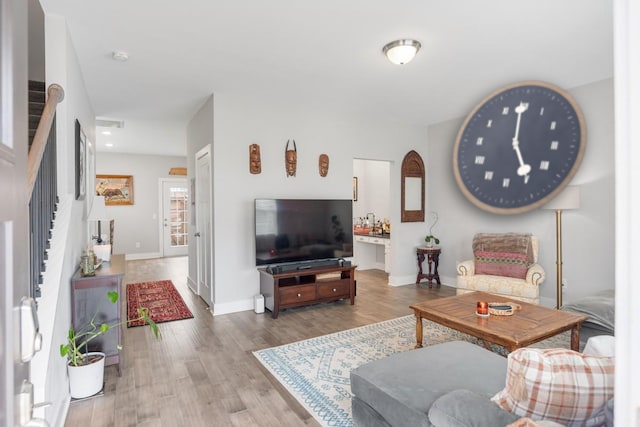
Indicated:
4.59
